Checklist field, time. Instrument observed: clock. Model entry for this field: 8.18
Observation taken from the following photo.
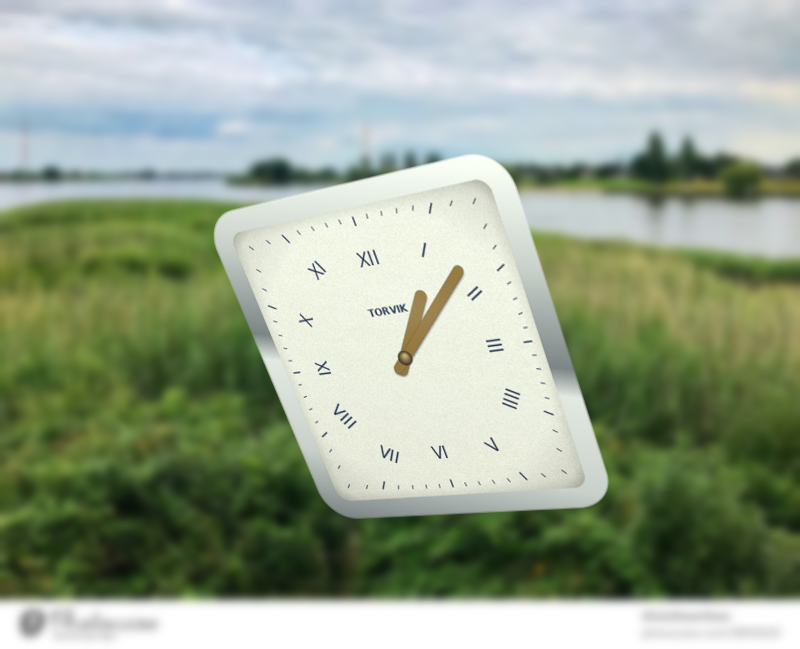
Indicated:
1.08
